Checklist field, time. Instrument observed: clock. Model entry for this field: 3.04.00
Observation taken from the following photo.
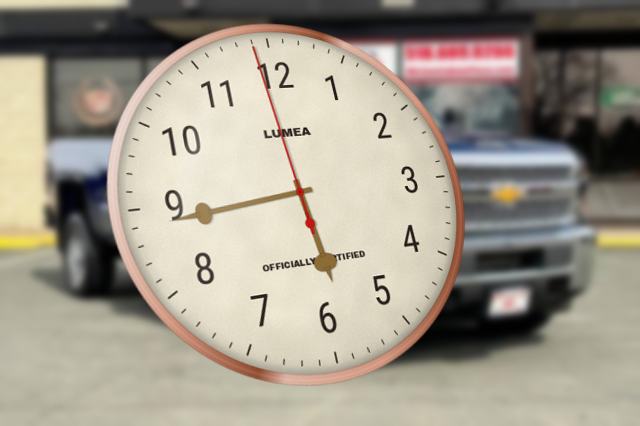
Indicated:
5.43.59
